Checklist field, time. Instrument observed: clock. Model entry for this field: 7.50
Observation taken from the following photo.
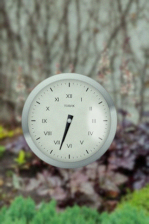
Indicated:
6.33
